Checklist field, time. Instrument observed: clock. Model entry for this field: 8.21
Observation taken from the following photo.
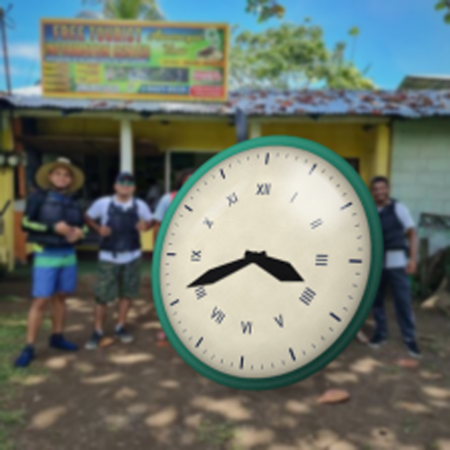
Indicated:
3.41
